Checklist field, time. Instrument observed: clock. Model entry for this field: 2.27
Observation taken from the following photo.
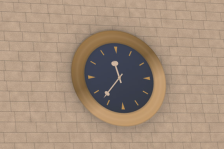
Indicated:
11.37
